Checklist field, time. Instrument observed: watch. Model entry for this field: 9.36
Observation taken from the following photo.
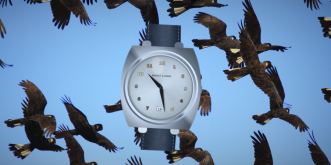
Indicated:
10.28
